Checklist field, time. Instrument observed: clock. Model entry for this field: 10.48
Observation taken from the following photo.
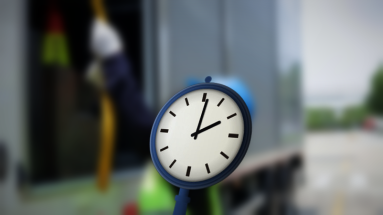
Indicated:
2.01
